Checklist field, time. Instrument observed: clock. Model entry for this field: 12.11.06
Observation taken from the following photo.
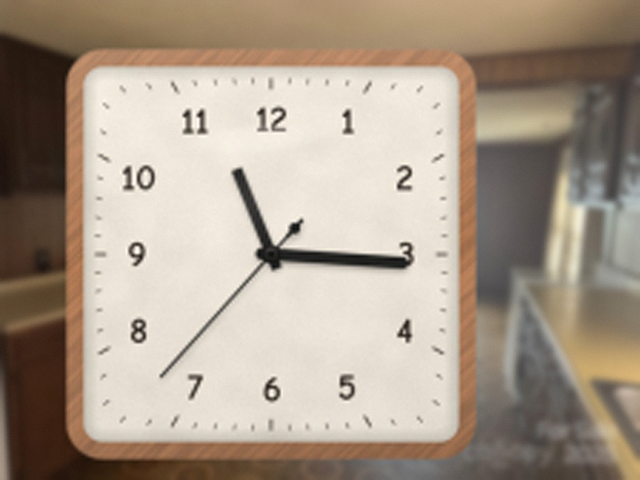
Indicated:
11.15.37
